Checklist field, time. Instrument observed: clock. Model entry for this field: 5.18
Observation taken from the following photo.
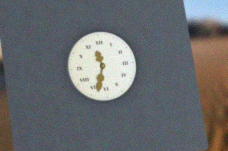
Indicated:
11.33
